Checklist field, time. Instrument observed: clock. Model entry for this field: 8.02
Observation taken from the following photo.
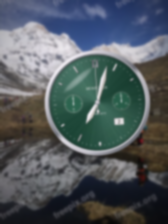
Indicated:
7.03
